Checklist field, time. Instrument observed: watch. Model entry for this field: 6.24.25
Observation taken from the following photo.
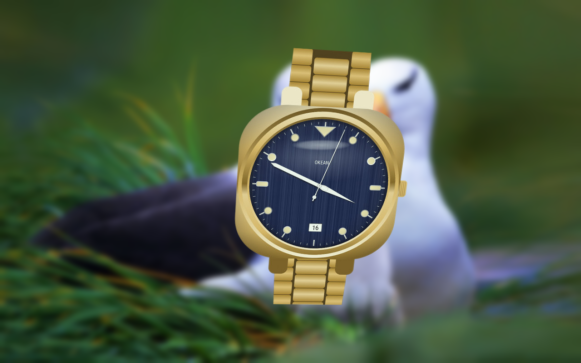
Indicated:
3.49.03
